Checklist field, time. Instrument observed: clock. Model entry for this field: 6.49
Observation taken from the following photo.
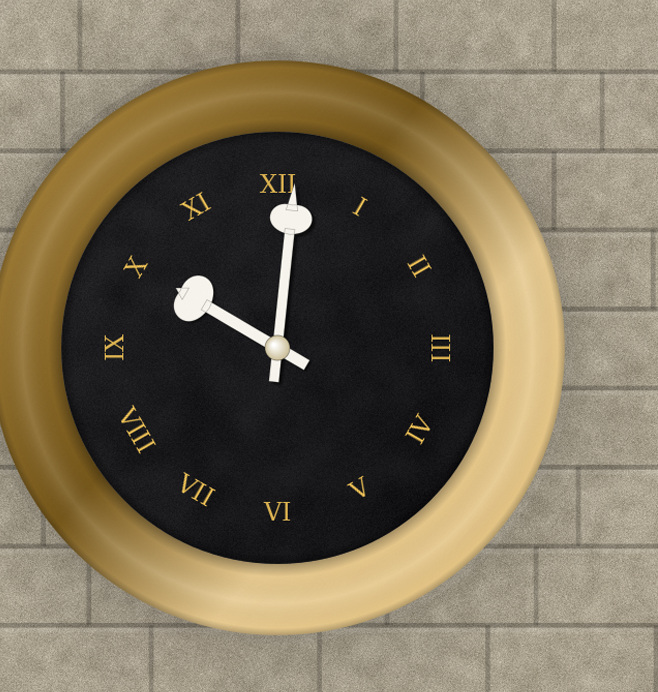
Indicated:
10.01
